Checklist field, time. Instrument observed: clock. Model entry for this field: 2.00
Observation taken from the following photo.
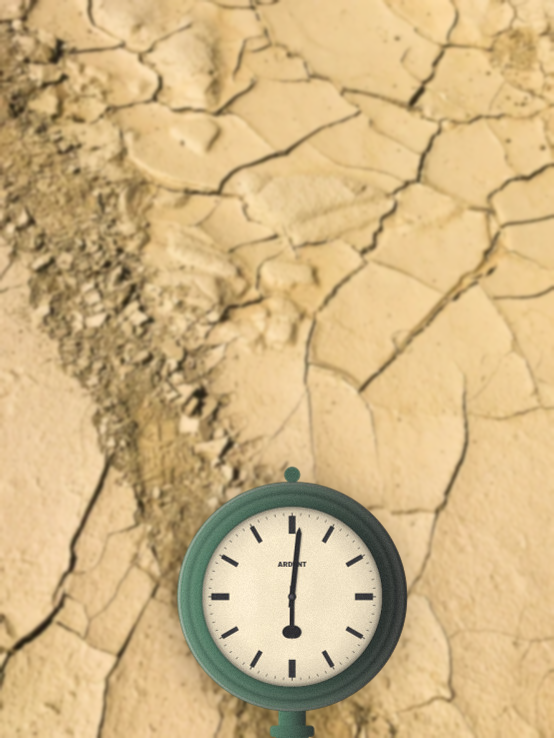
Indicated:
6.01
